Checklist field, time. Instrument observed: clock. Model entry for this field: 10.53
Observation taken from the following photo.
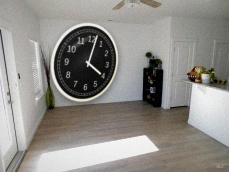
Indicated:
4.02
